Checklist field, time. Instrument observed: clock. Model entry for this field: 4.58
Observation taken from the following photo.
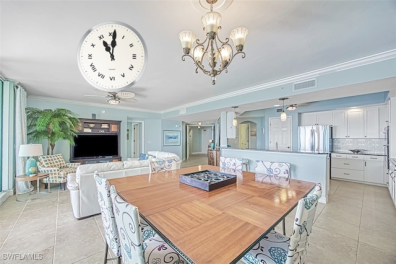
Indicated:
11.01
